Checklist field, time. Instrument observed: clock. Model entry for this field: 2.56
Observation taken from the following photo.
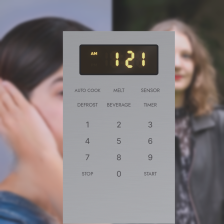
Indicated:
1.21
